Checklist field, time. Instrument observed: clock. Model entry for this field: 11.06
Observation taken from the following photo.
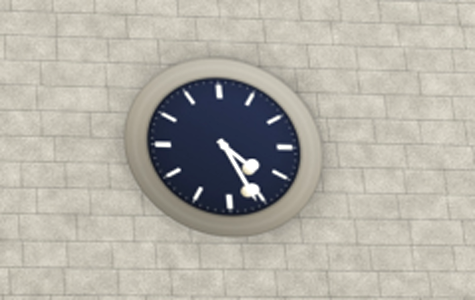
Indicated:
4.26
